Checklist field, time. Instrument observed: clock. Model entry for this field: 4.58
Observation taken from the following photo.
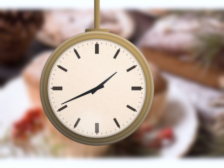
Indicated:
1.41
